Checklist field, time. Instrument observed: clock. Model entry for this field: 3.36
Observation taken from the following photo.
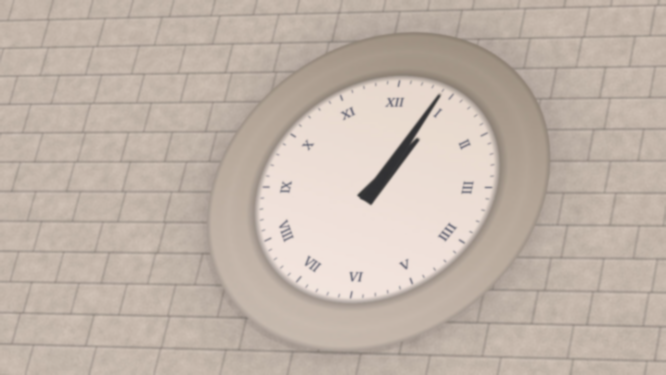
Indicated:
1.04
